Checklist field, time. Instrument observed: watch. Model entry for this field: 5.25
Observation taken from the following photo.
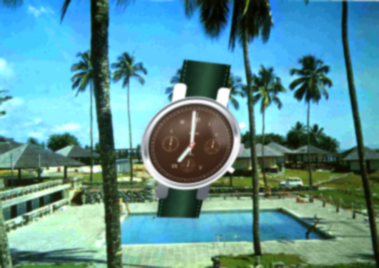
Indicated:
6.59
